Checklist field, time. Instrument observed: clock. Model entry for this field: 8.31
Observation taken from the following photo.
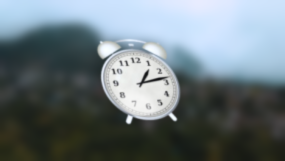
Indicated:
1.13
